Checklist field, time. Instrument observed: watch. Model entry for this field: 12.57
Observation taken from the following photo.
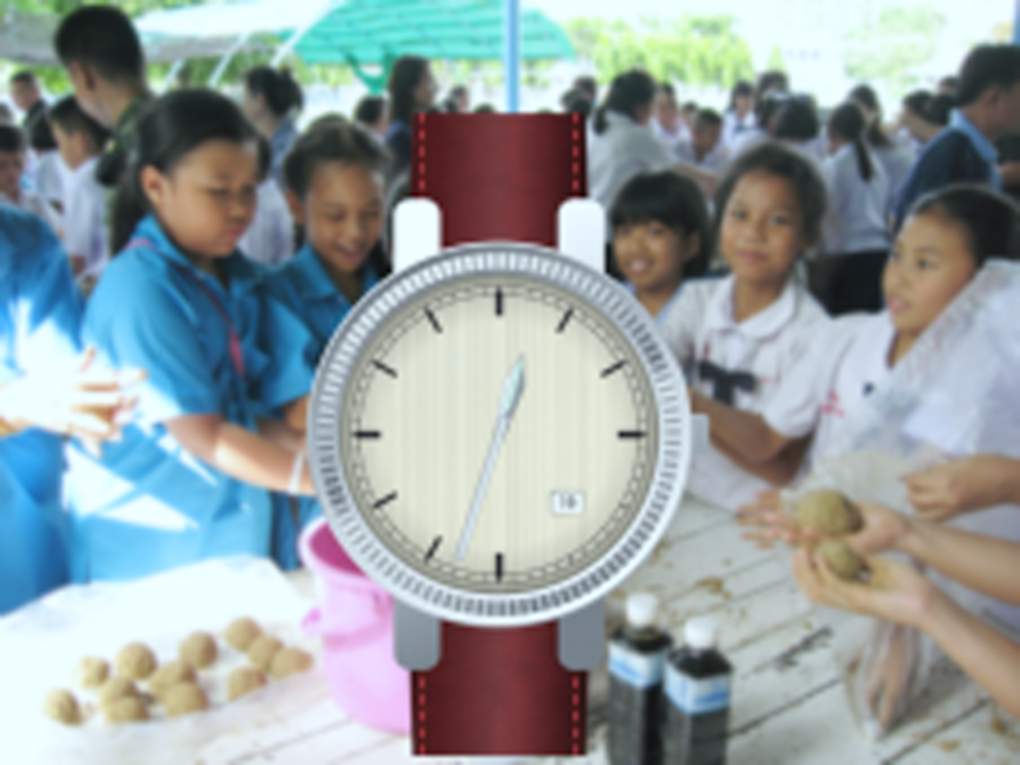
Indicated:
12.33
